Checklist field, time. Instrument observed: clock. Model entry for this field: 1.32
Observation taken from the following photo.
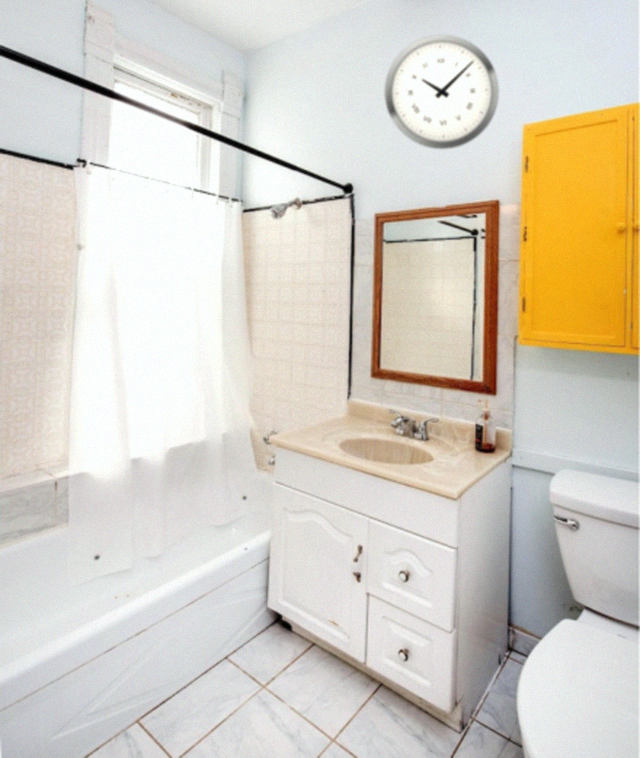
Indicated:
10.08
